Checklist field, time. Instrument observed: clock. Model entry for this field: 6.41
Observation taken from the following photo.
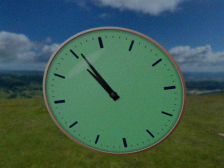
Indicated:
10.56
